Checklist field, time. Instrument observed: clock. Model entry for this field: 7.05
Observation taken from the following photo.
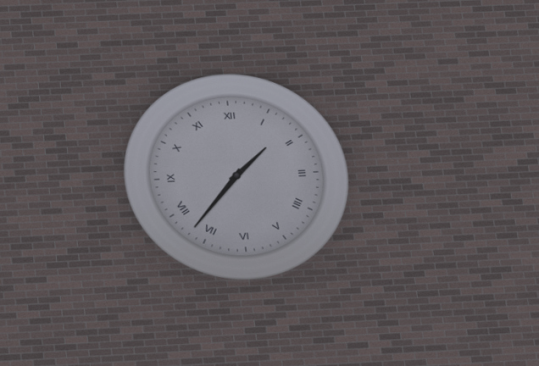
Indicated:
1.37
